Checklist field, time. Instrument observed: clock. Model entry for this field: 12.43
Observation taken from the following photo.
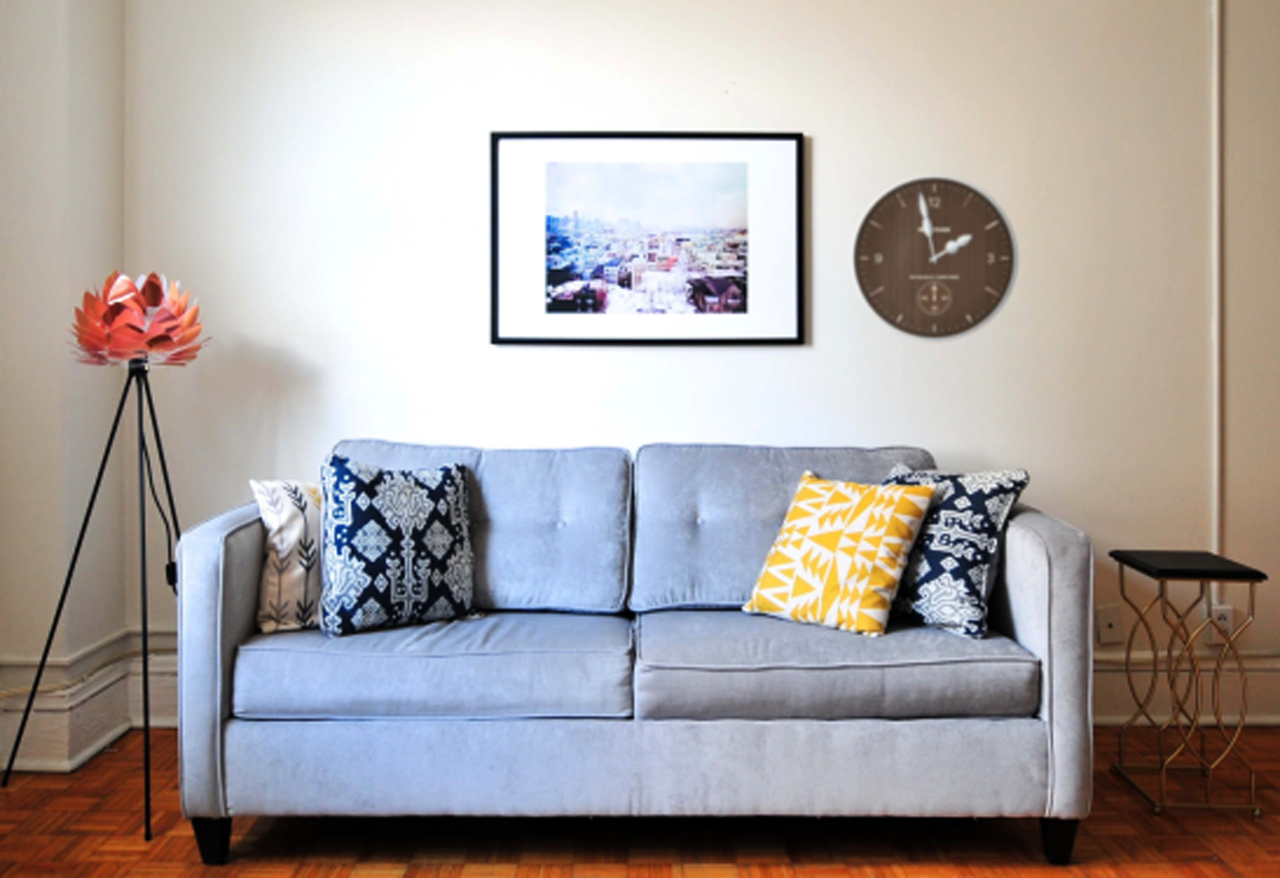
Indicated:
1.58
